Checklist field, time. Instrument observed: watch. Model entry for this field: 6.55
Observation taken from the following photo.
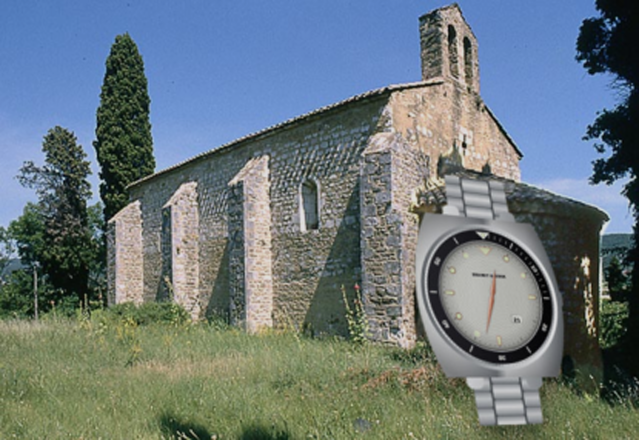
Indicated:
12.33
